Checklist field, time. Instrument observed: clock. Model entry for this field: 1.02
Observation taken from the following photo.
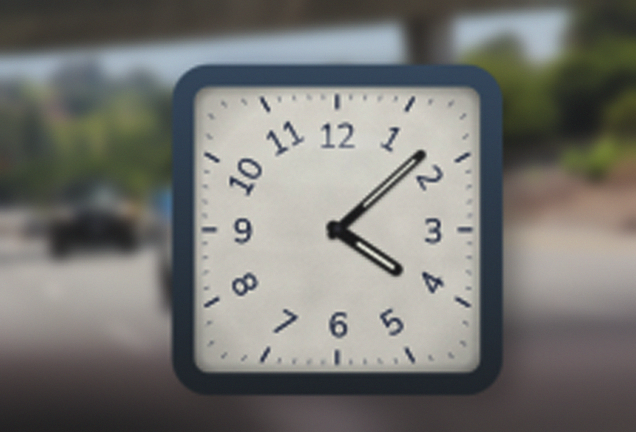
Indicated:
4.08
